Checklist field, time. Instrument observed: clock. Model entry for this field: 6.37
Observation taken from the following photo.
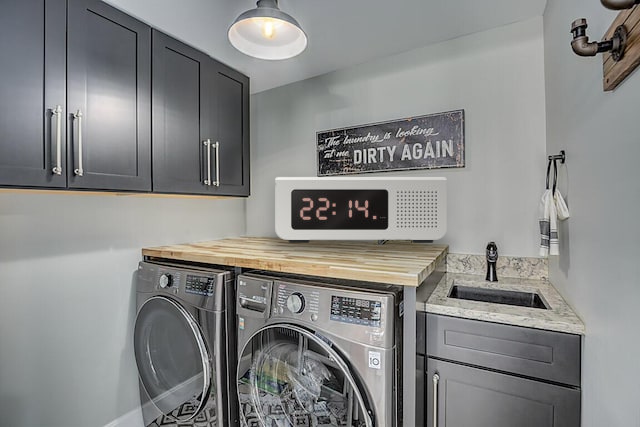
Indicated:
22.14
